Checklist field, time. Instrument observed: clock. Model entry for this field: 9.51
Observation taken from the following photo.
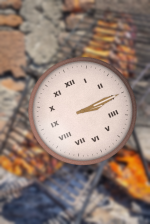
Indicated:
3.15
